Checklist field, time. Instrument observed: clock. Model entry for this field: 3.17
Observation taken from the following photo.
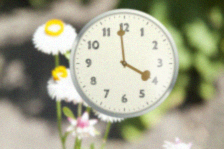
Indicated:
3.59
